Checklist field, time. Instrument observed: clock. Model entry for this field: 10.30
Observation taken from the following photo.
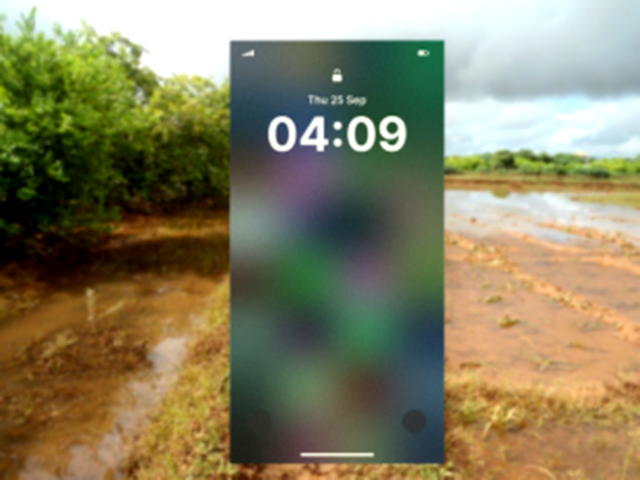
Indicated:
4.09
